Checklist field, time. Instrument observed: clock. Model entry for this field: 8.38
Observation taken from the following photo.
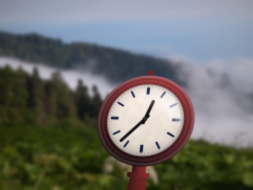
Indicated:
12.37
